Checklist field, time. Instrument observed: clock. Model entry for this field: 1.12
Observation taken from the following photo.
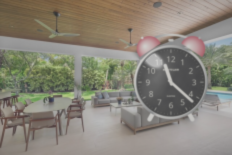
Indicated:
11.22
